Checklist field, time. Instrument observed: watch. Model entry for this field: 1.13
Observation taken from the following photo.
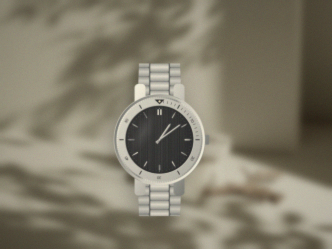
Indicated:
1.09
